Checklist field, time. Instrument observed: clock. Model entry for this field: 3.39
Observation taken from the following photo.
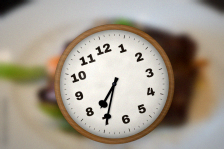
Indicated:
7.35
